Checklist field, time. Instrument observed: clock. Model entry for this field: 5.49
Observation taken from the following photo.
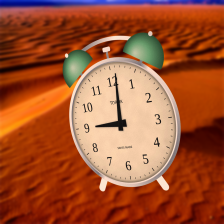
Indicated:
9.01
